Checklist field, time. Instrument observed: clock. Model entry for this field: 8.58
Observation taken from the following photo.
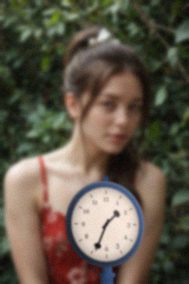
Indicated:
1.34
